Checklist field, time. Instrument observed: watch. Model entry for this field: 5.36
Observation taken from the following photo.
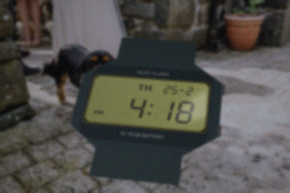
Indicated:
4.18
